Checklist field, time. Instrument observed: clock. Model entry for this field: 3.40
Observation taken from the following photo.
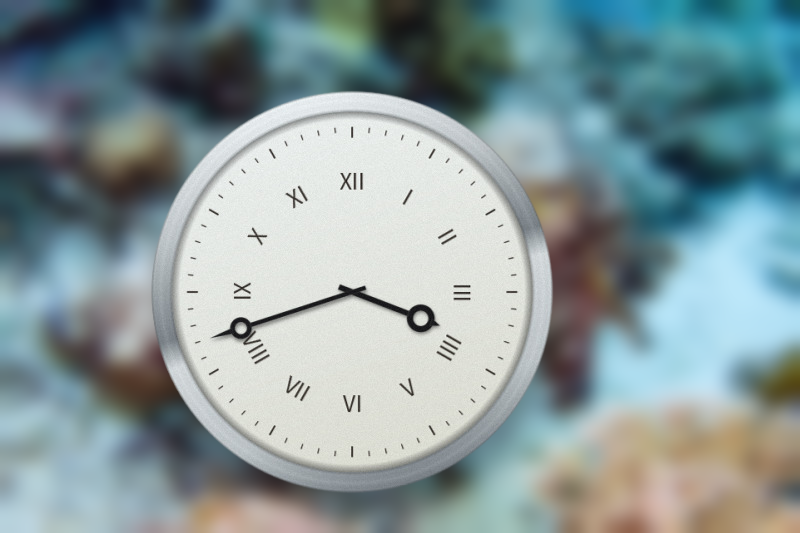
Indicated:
3.42
